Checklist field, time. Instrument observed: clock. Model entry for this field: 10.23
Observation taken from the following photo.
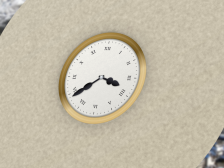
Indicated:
3.39
